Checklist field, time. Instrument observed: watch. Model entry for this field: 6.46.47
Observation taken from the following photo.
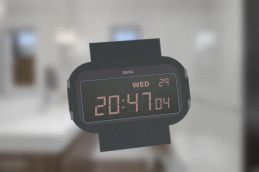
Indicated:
20.47.04
